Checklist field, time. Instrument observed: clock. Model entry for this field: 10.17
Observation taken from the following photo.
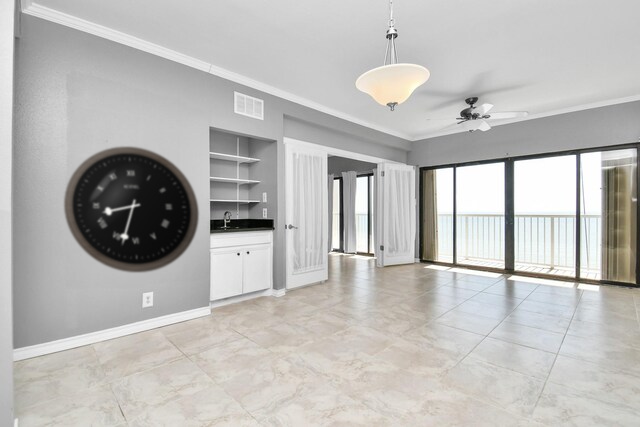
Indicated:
8.33
